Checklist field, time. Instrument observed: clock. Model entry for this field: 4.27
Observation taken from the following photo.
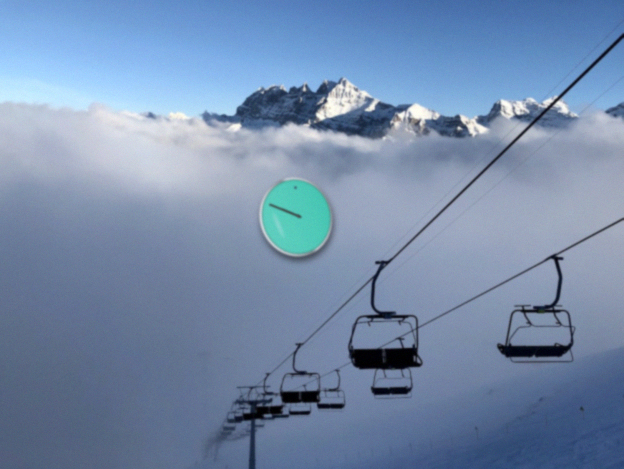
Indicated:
9.49
